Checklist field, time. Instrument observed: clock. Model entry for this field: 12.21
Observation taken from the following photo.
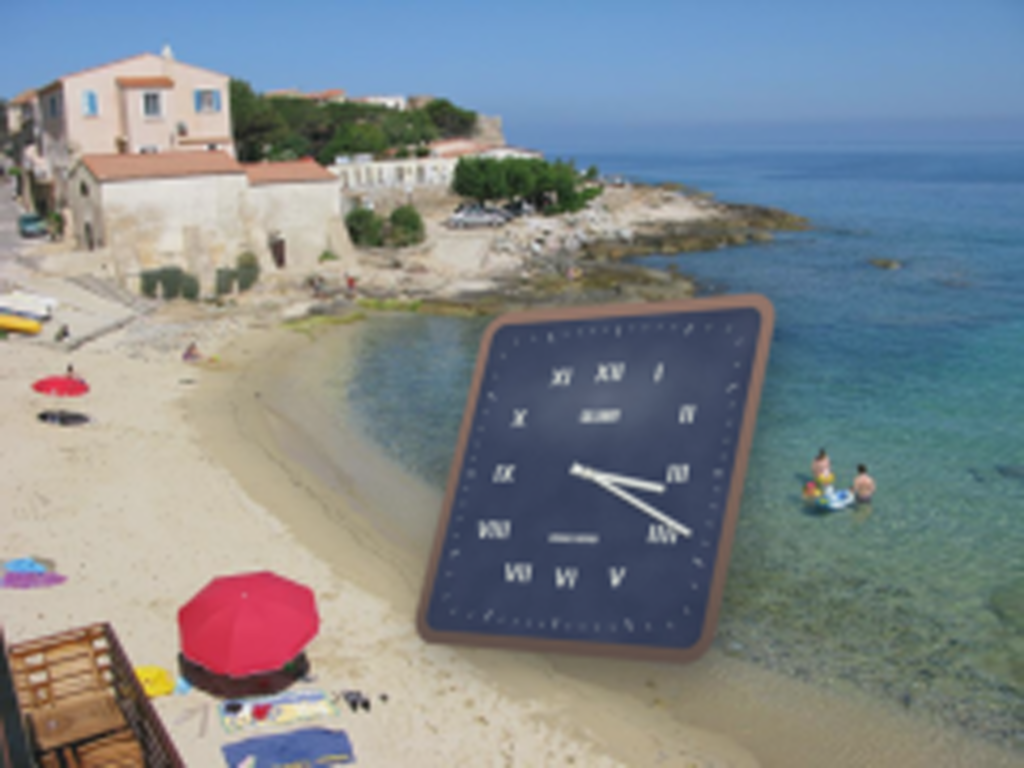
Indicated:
3.19
